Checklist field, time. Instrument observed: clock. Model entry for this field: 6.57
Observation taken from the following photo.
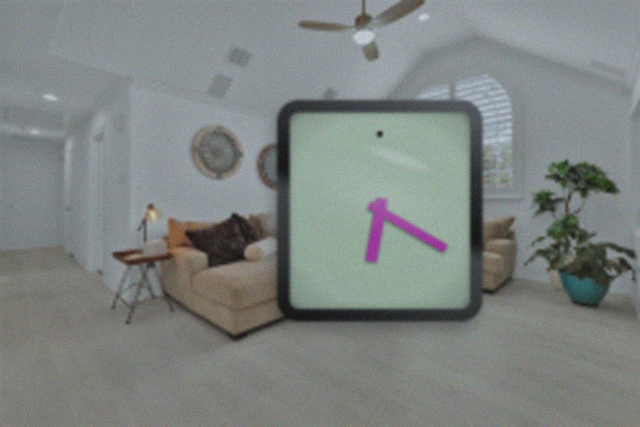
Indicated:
6.20
